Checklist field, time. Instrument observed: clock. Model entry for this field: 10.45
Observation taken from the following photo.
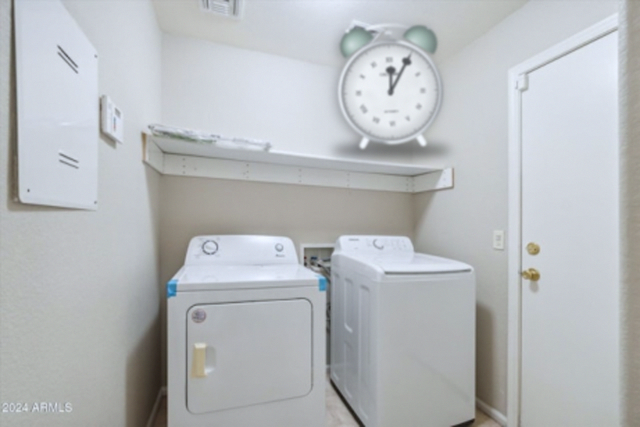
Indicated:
12.05
